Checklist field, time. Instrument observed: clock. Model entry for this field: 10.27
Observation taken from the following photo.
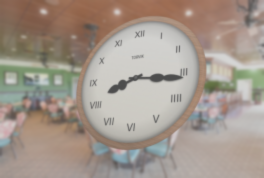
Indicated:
8.16
